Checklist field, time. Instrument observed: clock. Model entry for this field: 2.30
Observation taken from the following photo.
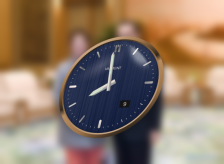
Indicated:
7.59
